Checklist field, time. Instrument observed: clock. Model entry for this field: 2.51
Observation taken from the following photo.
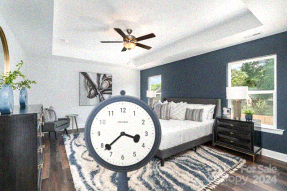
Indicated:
3.38
